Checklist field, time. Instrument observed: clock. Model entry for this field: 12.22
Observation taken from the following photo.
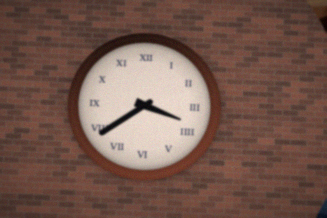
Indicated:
3.39
